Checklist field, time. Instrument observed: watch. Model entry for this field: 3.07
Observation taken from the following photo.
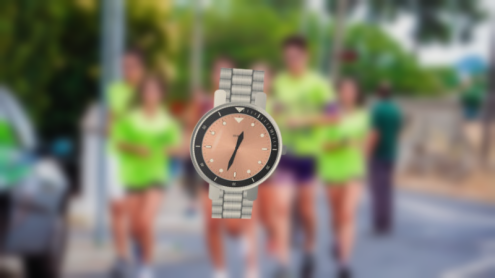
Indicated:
12.33
